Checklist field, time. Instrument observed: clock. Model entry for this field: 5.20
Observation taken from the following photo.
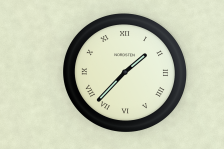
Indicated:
1.37
